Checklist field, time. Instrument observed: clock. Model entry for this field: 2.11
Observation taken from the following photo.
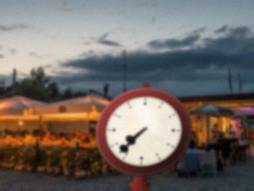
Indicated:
7.37
